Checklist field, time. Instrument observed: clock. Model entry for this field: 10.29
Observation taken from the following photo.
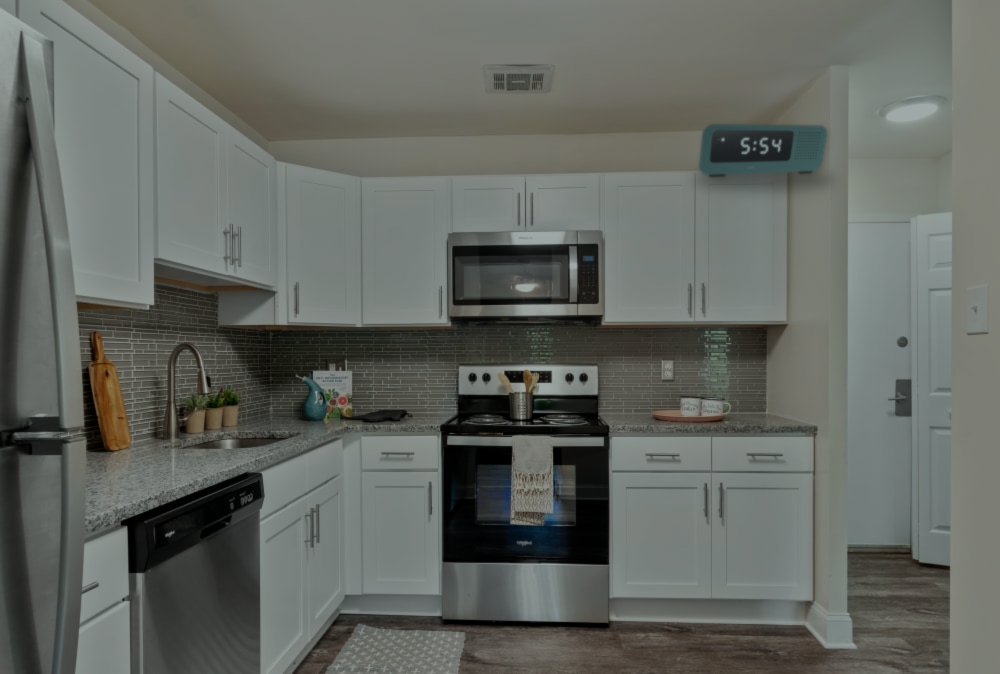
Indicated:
5.54
